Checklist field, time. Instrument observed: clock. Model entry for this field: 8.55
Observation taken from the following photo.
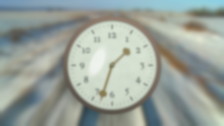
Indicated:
1.33
